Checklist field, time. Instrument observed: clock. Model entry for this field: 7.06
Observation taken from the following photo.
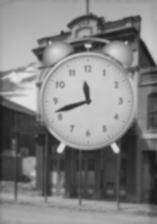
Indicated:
11.42
